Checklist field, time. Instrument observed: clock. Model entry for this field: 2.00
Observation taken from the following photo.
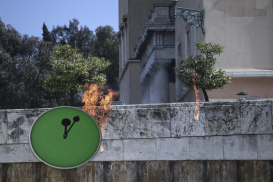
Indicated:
12.05
